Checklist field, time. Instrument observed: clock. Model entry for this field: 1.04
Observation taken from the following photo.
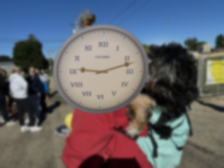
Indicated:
9.12
